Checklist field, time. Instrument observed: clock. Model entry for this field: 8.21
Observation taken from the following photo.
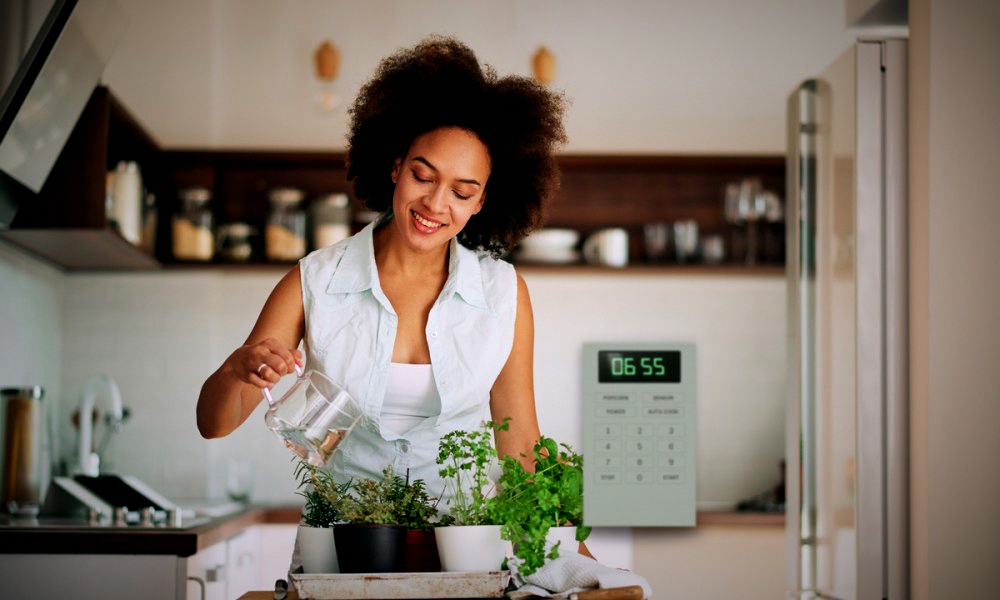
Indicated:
6.55
